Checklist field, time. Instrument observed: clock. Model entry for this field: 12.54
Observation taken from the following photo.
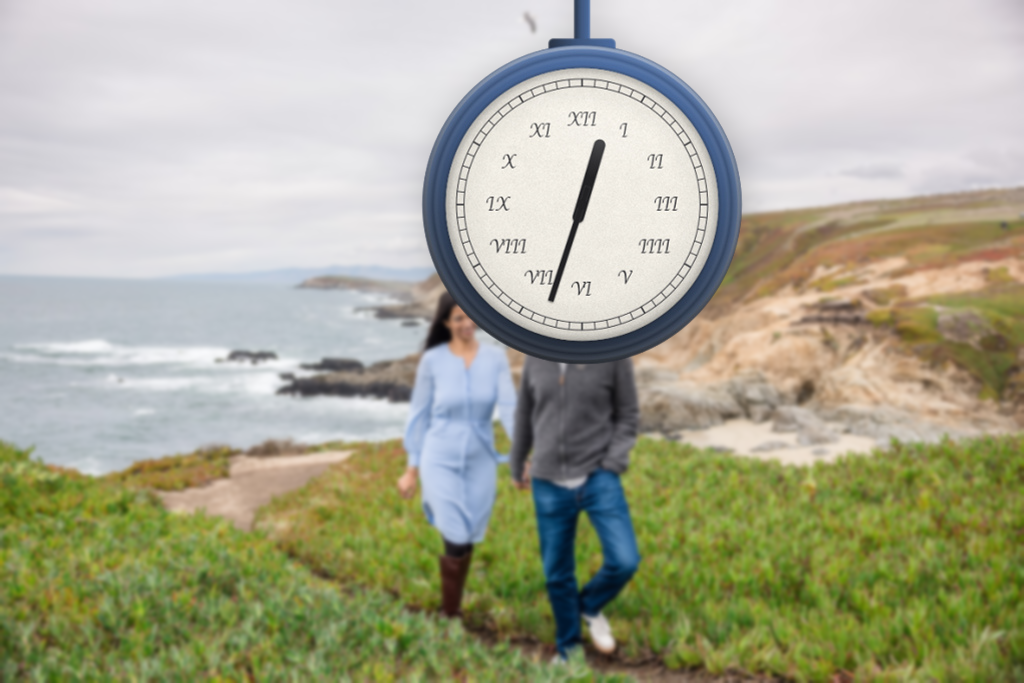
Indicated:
12.33
